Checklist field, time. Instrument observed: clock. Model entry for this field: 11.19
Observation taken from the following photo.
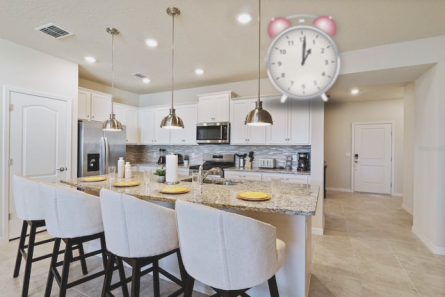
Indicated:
1.01
